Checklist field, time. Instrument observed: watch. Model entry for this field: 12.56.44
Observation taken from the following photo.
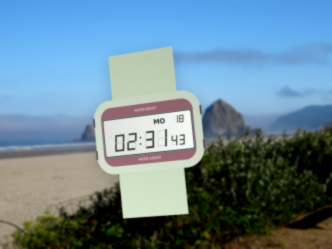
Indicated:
2.31.43
